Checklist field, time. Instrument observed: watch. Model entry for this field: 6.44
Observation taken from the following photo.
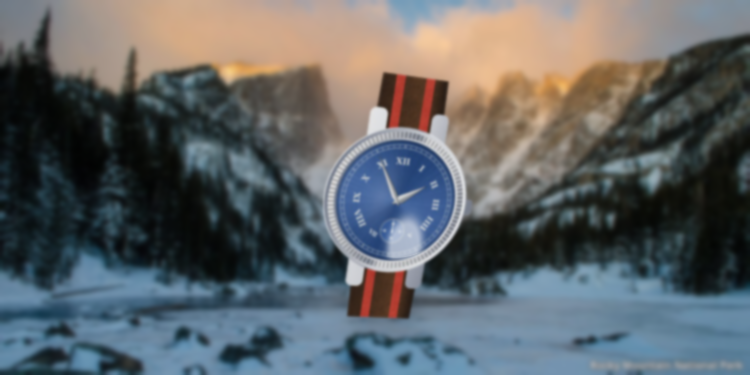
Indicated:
1.55
